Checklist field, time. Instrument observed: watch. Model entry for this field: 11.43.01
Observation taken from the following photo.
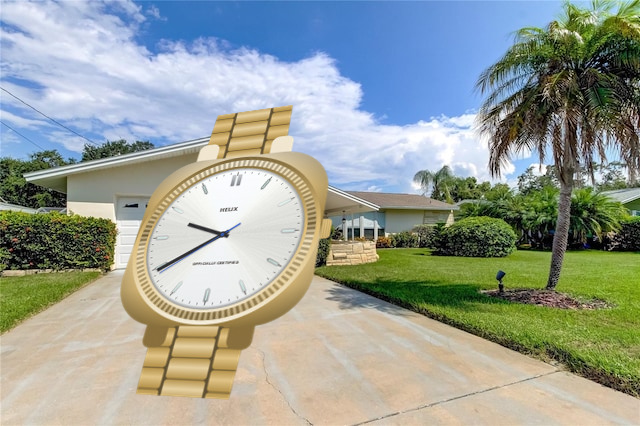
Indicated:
9.39.39
